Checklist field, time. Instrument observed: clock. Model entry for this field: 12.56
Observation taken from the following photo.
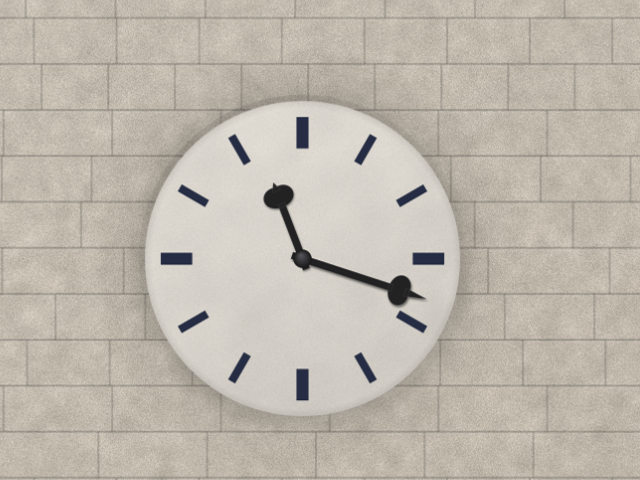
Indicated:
11.18
